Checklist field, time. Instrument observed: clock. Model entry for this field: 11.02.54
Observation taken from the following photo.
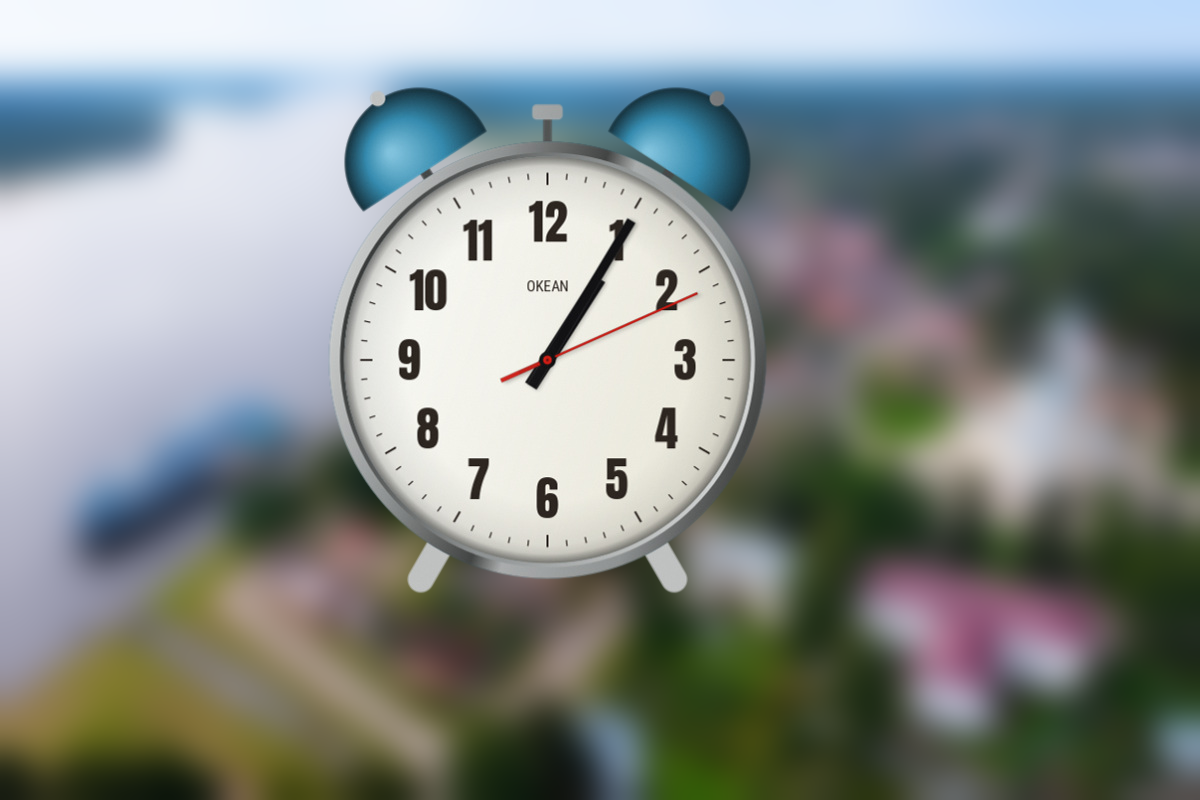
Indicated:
1.05.11
